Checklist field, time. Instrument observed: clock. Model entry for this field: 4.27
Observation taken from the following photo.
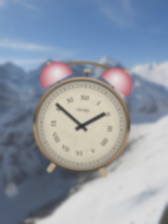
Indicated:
1.51
